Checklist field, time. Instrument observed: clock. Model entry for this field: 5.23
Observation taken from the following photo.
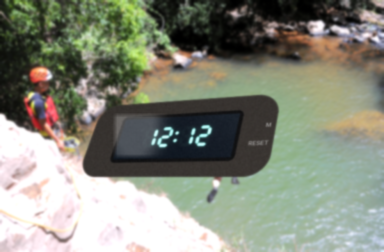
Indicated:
12.12
